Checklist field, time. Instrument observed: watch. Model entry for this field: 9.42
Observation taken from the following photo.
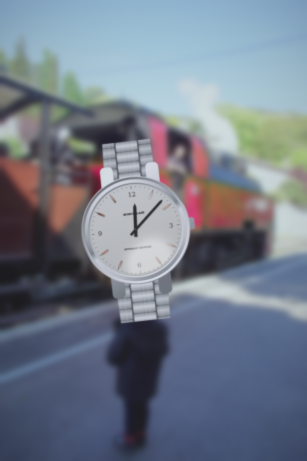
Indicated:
12.08
